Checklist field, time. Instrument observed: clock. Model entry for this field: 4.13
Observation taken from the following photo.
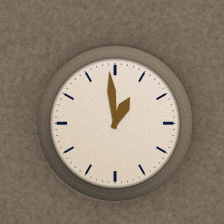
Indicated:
12.59
